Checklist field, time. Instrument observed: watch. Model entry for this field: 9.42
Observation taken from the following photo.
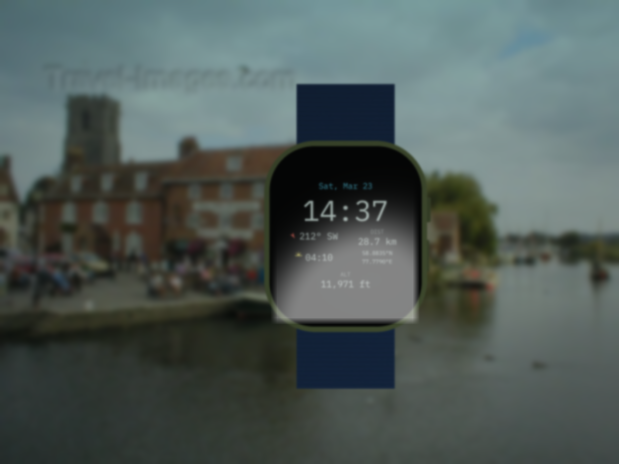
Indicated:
14.37
